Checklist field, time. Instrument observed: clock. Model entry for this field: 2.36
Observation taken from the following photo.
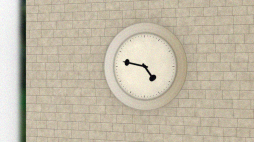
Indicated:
4.47
